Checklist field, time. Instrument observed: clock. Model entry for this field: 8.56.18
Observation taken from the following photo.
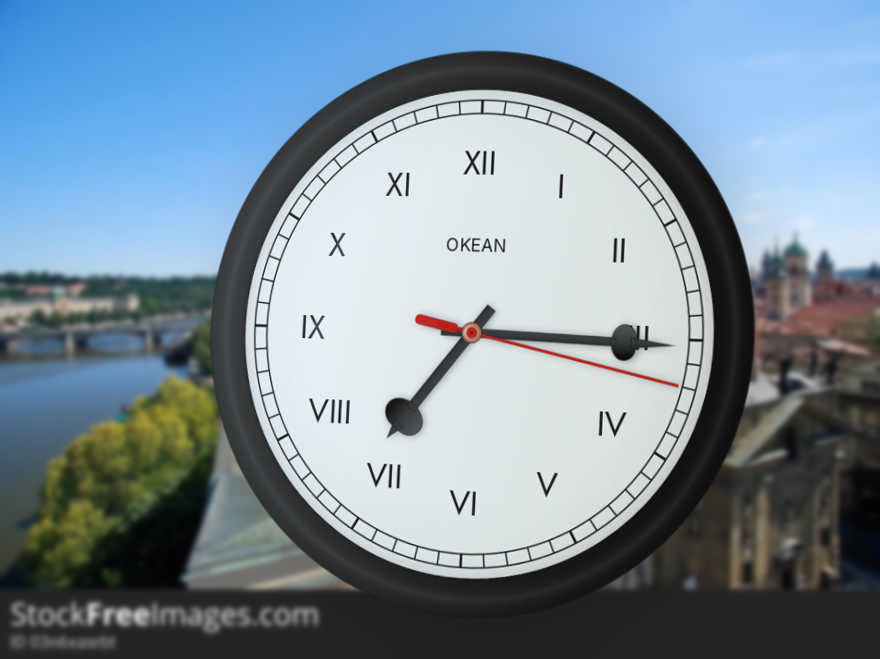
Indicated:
7.15.17
